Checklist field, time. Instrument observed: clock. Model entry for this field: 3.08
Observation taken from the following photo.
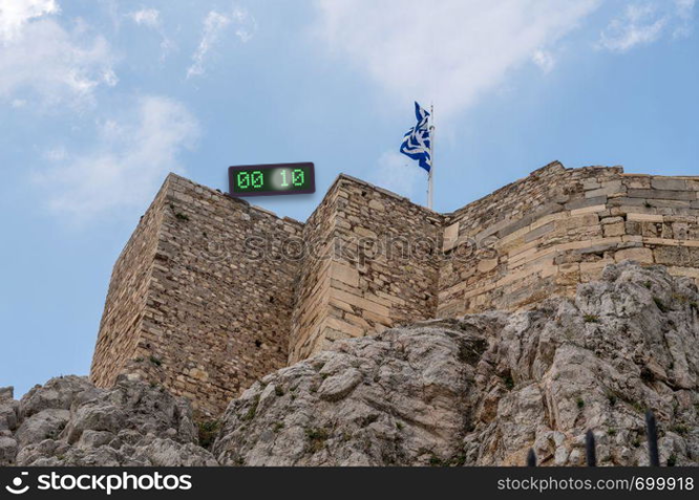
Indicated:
0.10
